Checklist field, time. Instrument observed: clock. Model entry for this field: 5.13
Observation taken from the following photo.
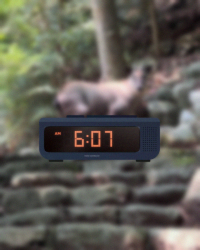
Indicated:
6.07
